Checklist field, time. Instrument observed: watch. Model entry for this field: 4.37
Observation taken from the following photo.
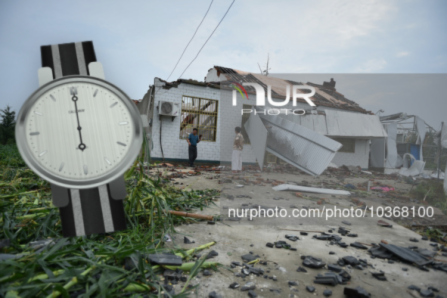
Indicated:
6.00
